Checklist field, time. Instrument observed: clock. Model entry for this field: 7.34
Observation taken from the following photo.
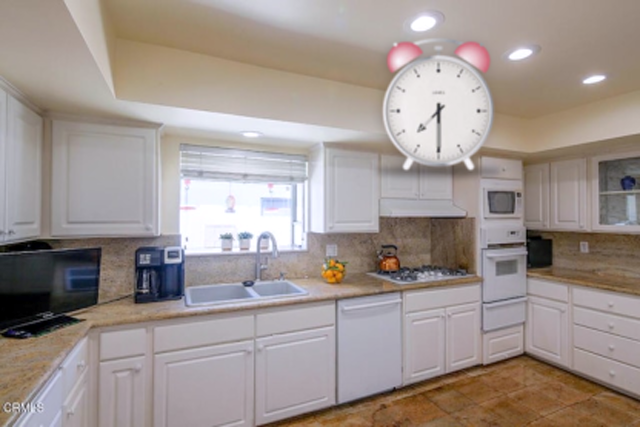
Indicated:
7.30
